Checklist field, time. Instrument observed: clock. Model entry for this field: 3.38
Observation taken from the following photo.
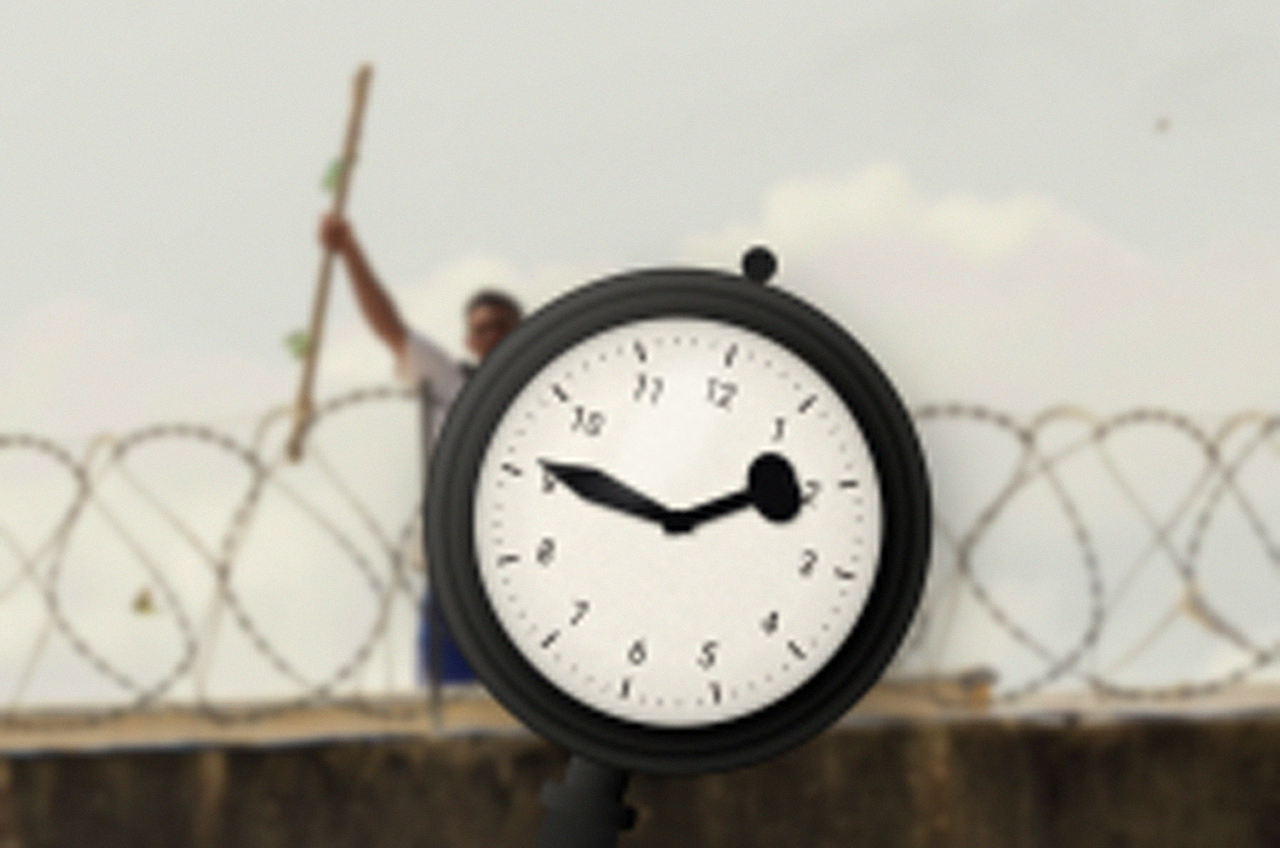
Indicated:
1.46
